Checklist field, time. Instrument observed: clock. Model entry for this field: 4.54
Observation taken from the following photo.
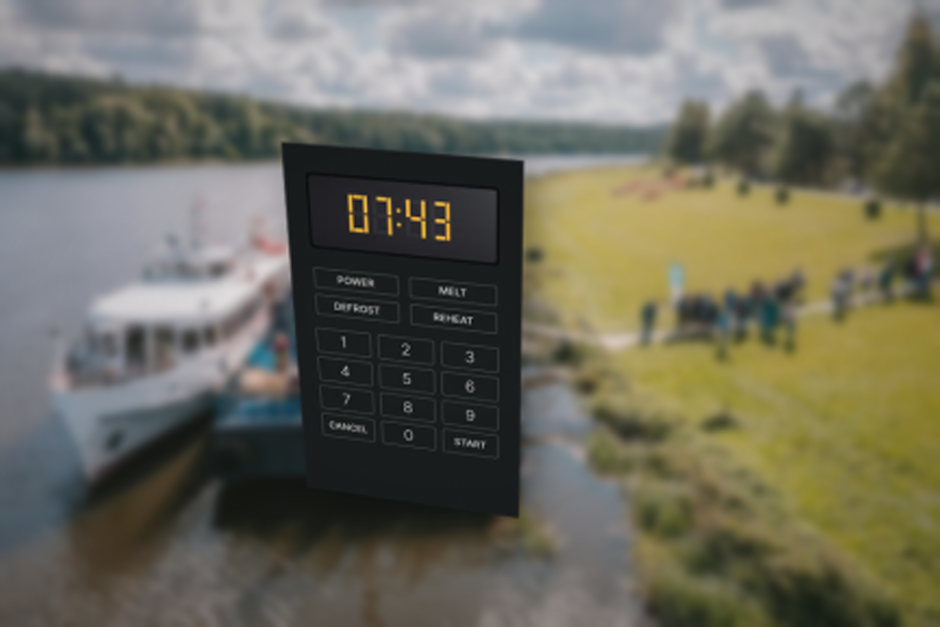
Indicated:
7.43
